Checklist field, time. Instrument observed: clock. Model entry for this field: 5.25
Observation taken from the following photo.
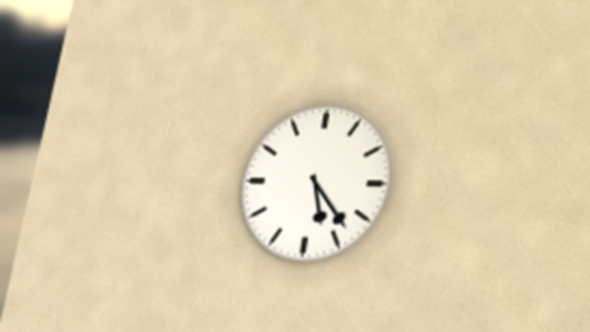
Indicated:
5.23
